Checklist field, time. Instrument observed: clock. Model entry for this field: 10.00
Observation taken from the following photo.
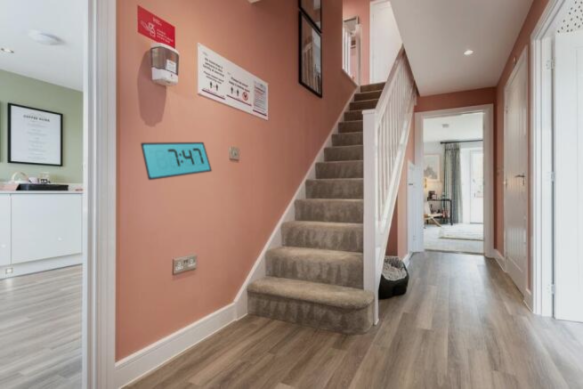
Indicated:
7.47
